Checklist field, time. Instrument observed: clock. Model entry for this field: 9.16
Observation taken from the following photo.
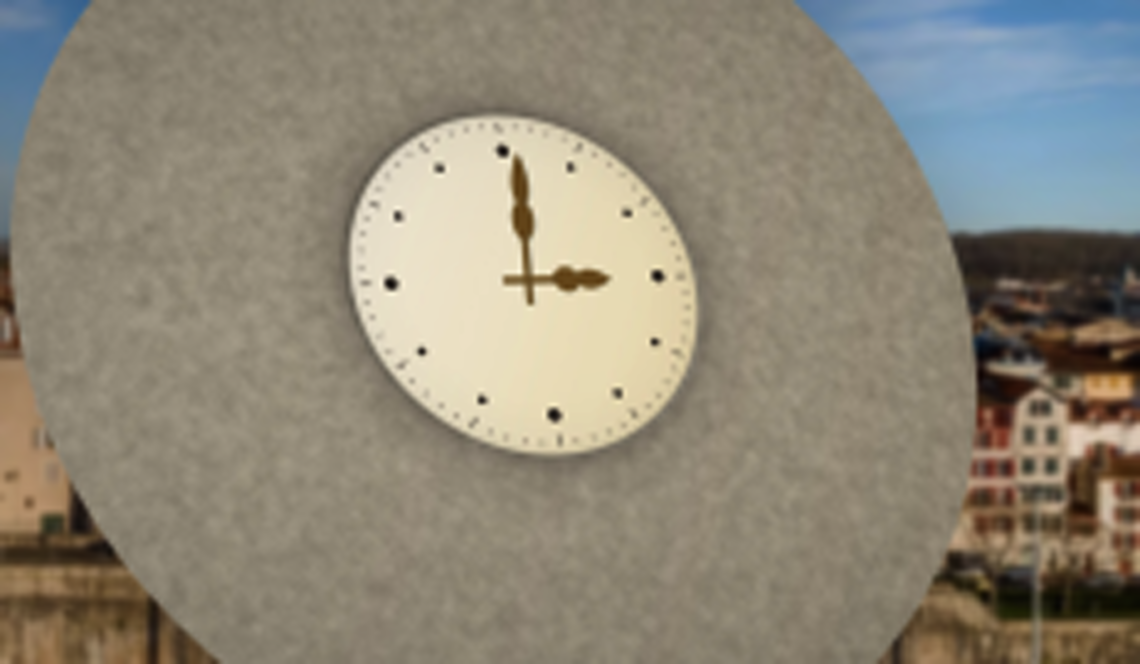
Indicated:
3.01
